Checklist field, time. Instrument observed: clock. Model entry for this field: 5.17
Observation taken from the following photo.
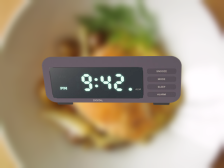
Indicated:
9.42
